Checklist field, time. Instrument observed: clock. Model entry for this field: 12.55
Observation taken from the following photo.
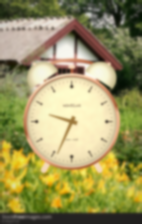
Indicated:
9.34
